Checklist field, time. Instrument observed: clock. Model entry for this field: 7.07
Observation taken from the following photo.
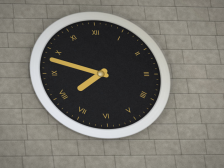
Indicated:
7.48
